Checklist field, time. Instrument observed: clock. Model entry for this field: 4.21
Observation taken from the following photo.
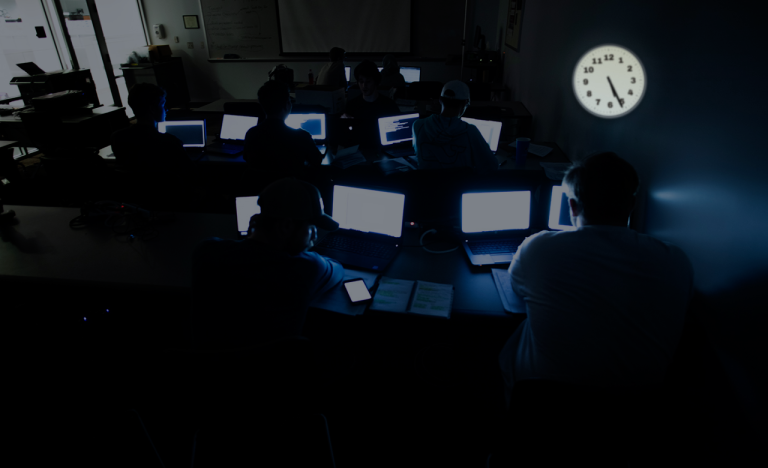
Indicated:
5.26
